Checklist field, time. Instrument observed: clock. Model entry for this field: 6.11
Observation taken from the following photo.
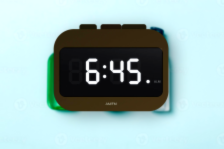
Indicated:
6.45
